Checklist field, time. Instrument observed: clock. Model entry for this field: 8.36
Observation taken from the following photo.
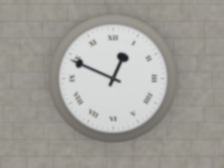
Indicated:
12.49
